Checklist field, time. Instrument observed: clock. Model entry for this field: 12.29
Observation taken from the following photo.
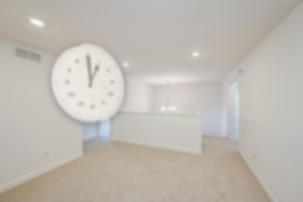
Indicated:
1.00
